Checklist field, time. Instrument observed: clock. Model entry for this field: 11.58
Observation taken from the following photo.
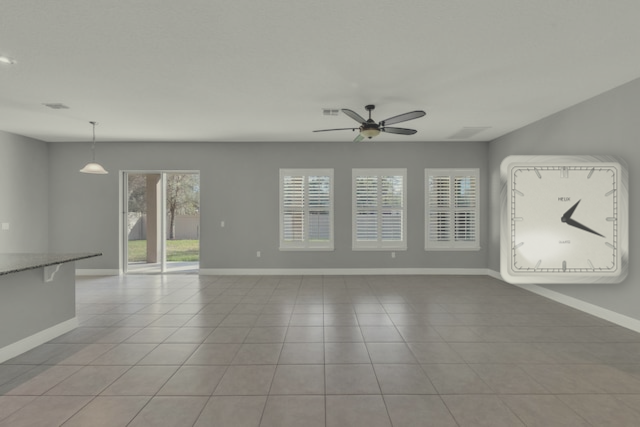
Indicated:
1.19
